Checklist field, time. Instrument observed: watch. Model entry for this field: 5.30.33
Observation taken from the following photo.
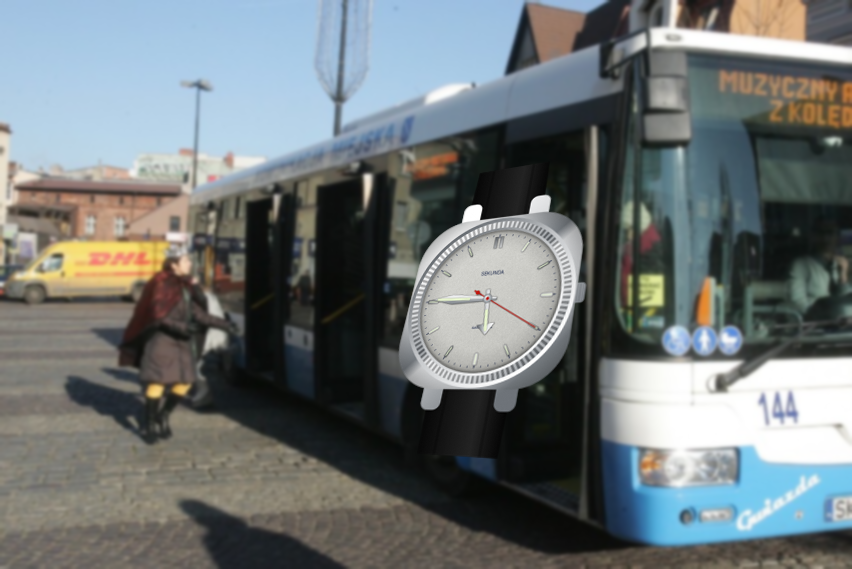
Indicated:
5.45.20
